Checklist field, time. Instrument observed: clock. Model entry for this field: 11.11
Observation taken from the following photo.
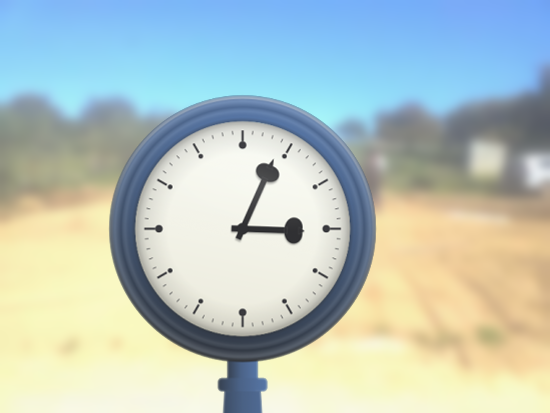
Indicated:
3.04
